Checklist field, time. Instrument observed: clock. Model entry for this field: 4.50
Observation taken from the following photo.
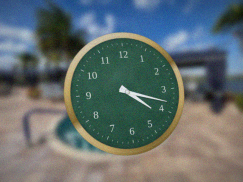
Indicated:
4.18
